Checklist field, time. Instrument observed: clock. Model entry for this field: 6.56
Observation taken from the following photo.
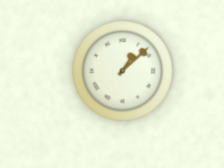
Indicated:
1.08
